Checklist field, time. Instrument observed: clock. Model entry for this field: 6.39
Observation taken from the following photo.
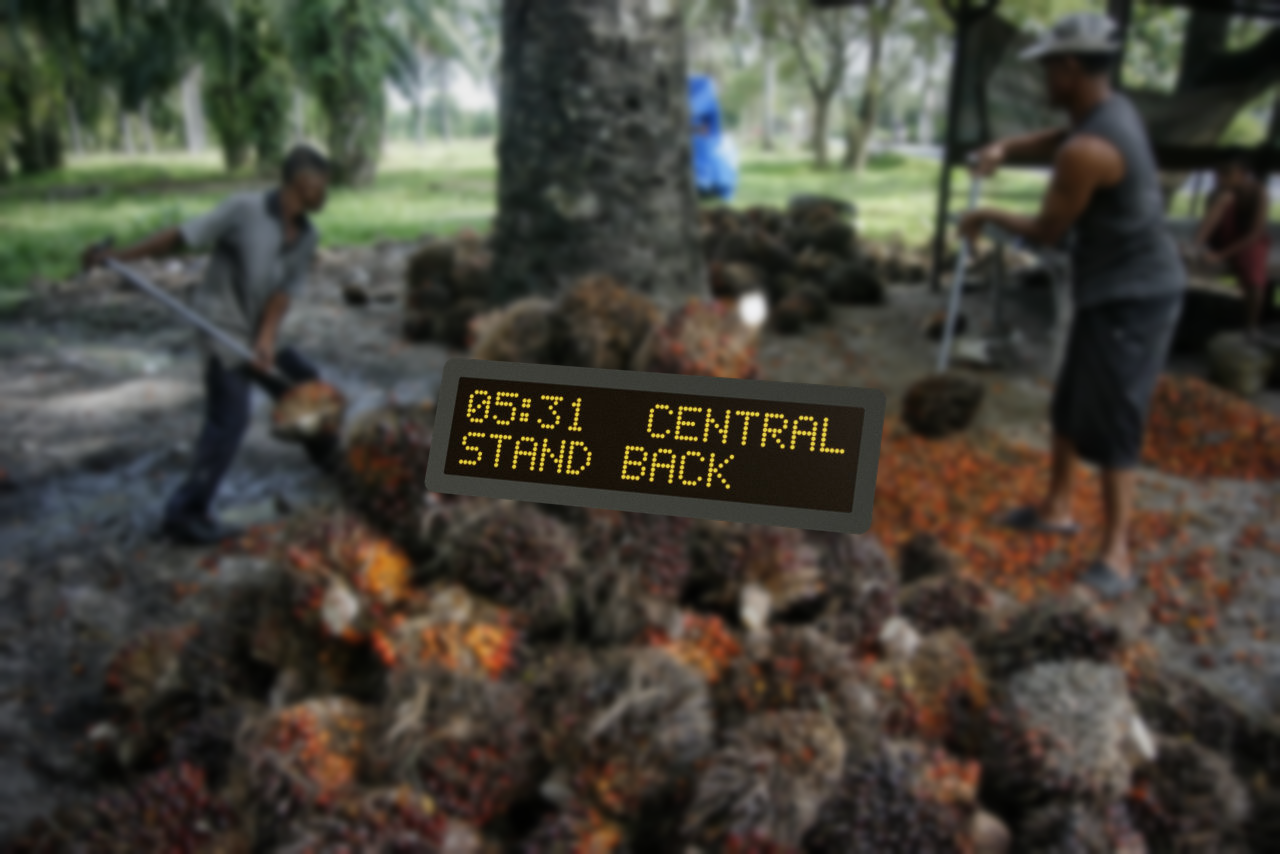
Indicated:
5.31
